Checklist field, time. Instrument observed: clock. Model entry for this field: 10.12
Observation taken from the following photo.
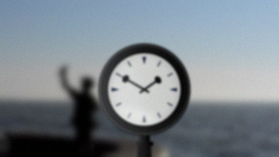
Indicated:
1.50
